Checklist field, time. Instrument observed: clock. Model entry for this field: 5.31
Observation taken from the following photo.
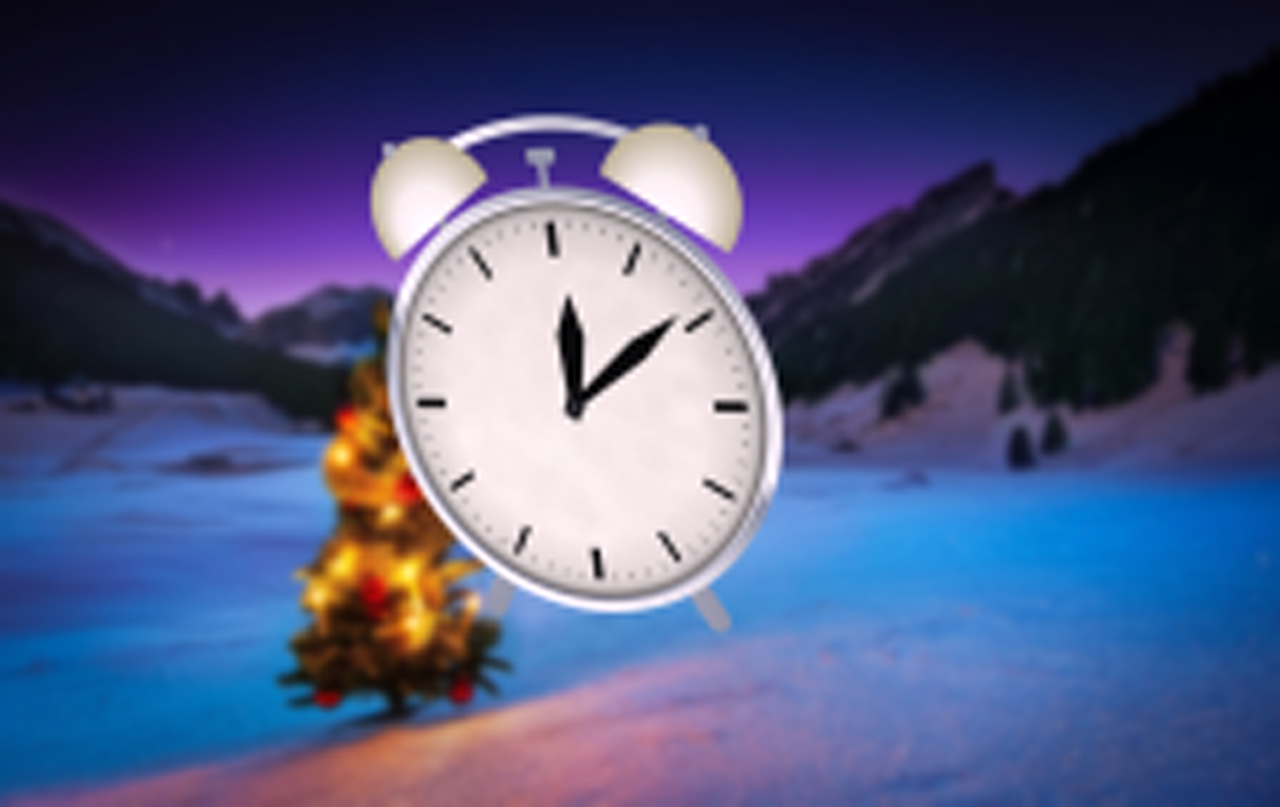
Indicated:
12.09
